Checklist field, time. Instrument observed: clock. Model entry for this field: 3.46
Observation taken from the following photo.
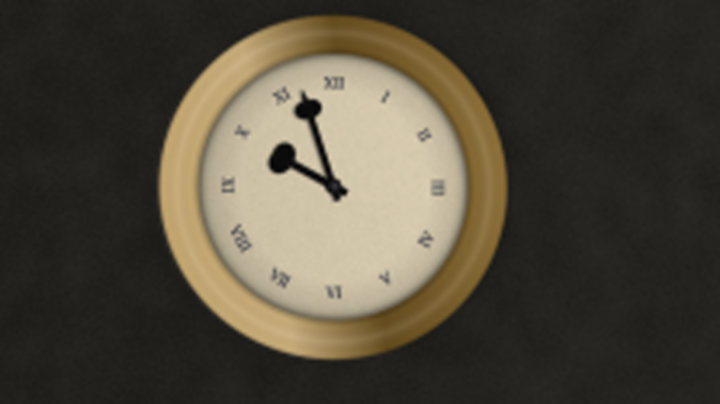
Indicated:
9.57
